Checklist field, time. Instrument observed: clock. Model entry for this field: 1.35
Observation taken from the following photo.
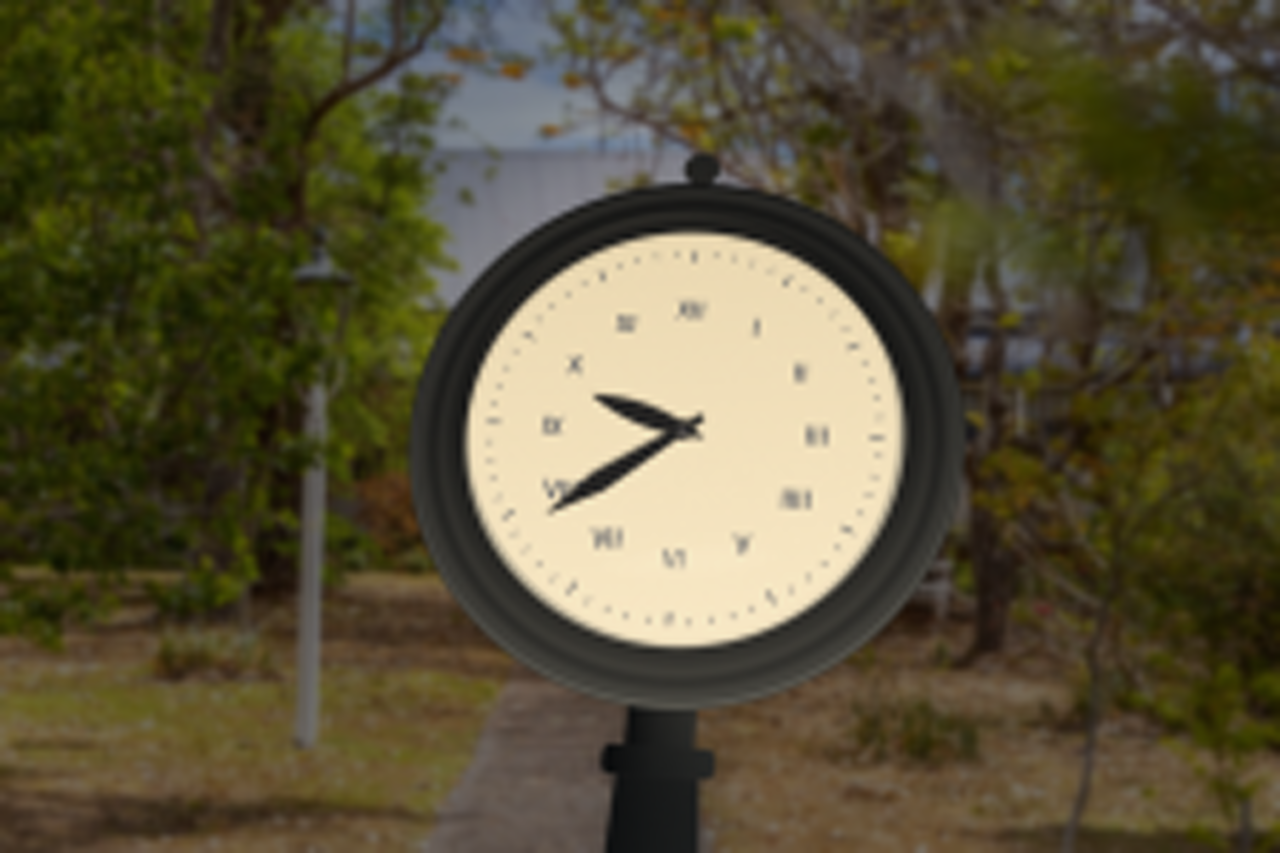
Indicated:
9.39
